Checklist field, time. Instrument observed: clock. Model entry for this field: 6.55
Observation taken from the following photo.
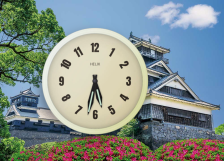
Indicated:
5.32
